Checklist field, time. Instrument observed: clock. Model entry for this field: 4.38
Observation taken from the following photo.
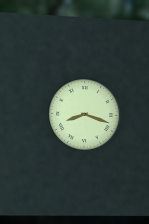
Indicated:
8.18
